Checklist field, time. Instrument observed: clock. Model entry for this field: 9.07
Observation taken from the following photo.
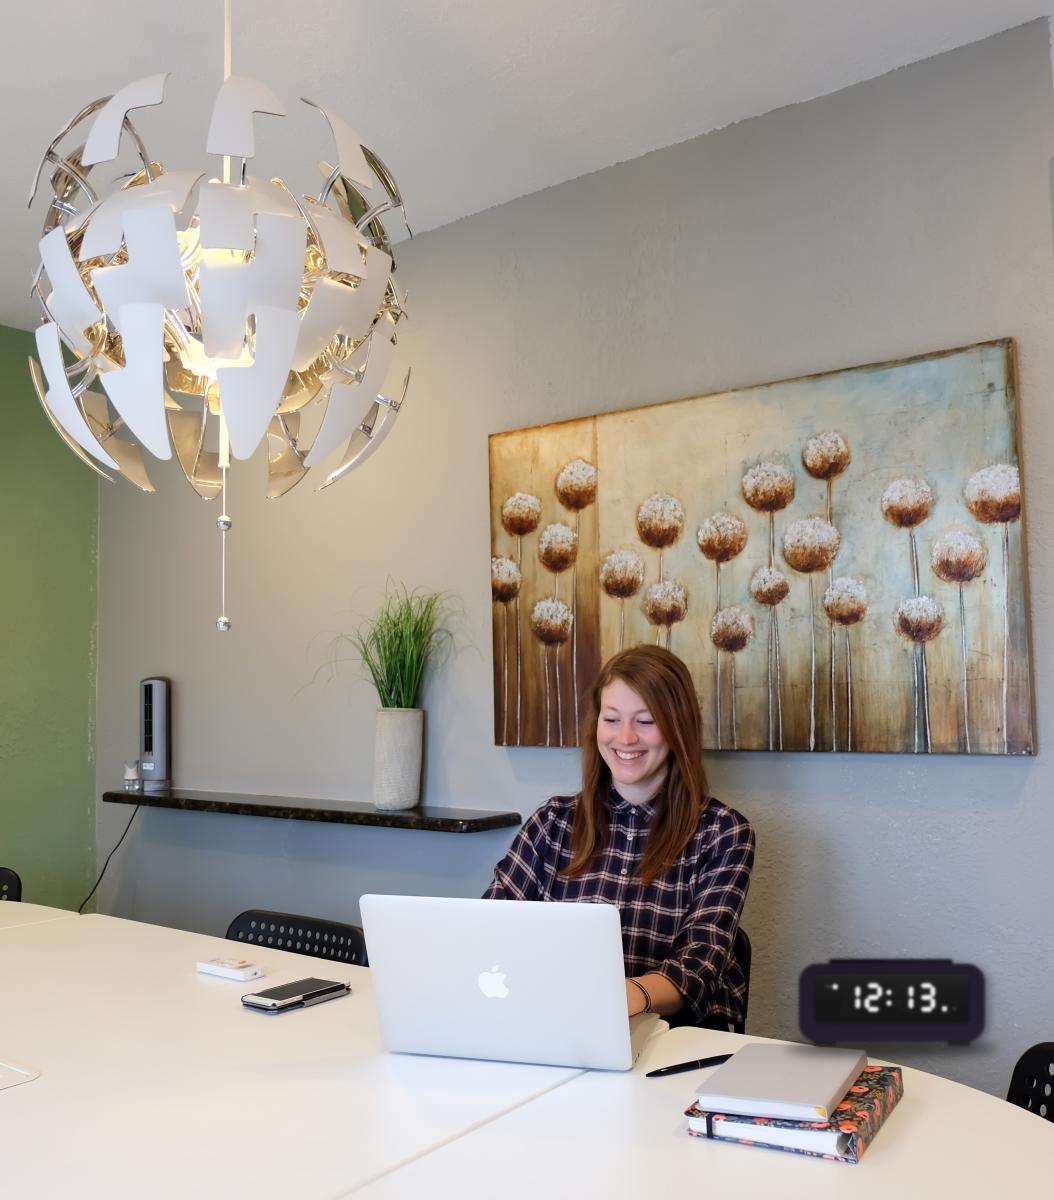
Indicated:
12.13
